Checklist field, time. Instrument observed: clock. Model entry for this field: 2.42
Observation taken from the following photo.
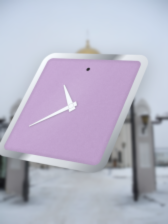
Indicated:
10.39
